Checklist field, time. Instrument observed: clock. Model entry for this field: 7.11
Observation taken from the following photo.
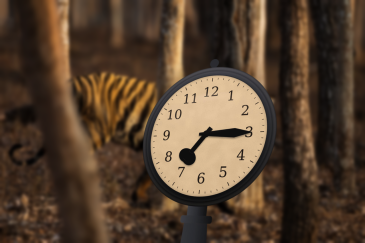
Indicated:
7.15
